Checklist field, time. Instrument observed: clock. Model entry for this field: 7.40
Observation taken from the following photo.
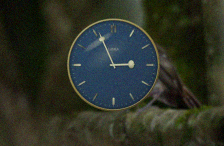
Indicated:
2.56
